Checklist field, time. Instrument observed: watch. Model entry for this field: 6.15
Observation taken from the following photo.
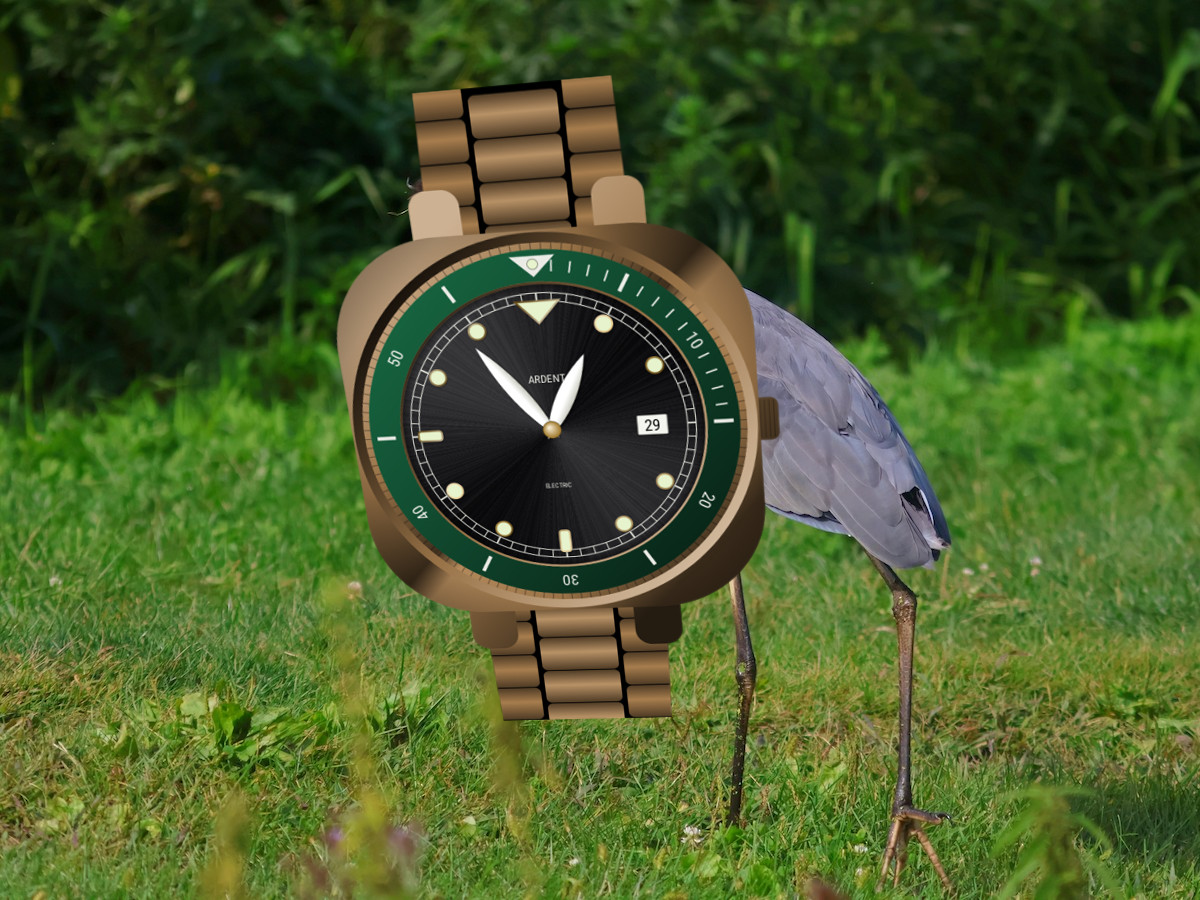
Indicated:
12.54
